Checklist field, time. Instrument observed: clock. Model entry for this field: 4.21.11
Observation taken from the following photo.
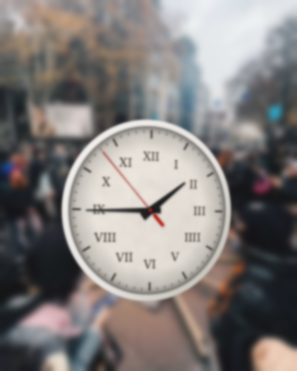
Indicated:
1.44.53
